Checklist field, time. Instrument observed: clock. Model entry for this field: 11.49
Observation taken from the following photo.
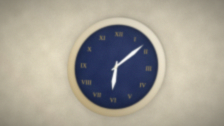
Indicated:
6.08
